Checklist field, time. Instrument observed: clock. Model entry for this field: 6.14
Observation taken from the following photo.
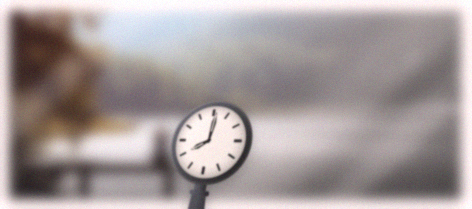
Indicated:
8.01
